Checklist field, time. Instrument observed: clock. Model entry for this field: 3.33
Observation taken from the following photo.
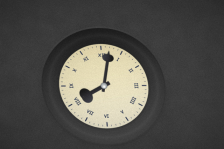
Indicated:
8.02
